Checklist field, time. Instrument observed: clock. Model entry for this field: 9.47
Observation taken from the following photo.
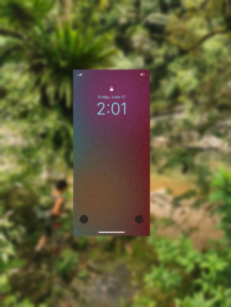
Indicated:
2.01
